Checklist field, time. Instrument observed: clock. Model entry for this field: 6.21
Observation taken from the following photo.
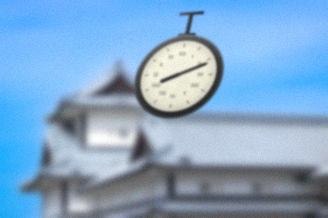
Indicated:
8.11
